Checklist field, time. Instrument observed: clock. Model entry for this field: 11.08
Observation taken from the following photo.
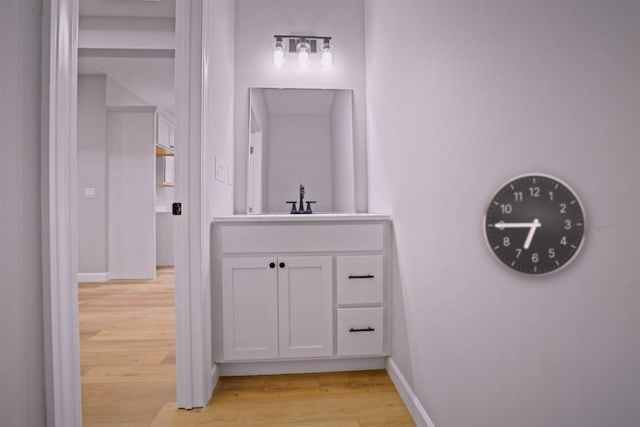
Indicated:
6.45
